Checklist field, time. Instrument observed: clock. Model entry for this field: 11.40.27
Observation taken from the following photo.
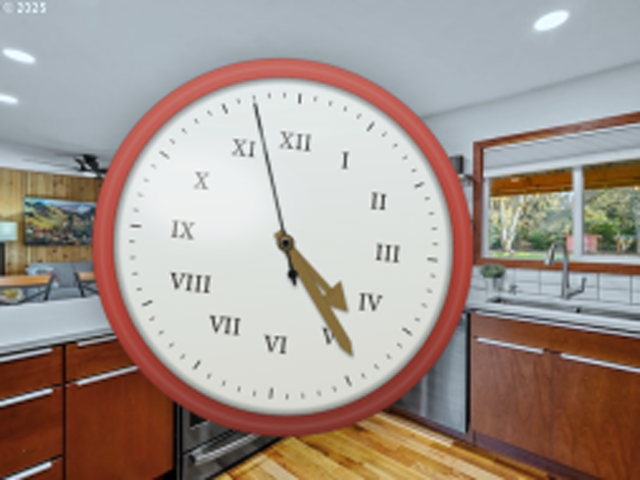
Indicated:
4.23.57
